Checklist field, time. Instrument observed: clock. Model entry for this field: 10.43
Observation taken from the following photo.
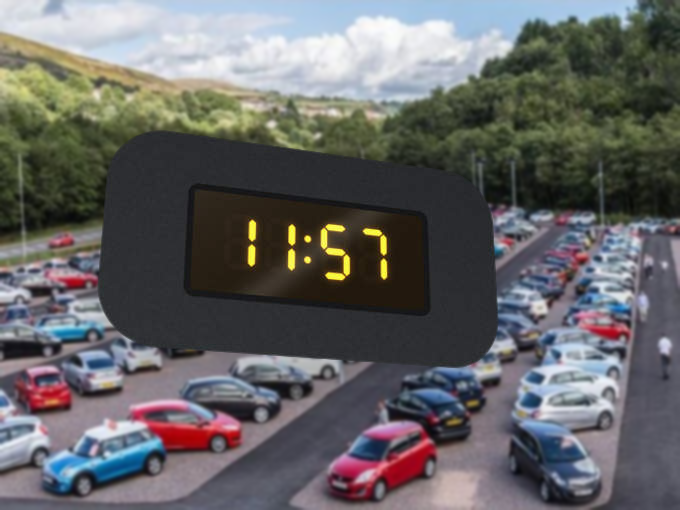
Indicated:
11.57
